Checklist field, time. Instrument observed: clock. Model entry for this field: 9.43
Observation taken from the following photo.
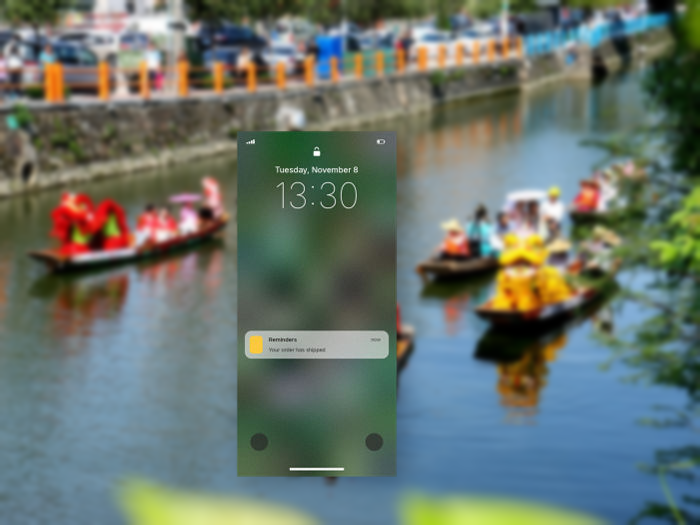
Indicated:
13.30
